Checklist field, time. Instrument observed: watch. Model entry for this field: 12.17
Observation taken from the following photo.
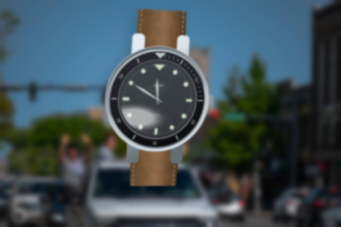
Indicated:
11.50
